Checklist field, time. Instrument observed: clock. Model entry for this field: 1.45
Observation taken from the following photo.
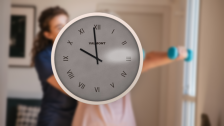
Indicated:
9.59
